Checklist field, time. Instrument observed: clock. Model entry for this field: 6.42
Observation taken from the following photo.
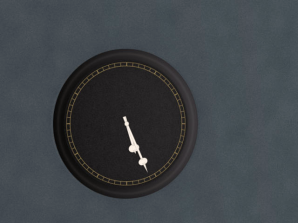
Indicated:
5.26
